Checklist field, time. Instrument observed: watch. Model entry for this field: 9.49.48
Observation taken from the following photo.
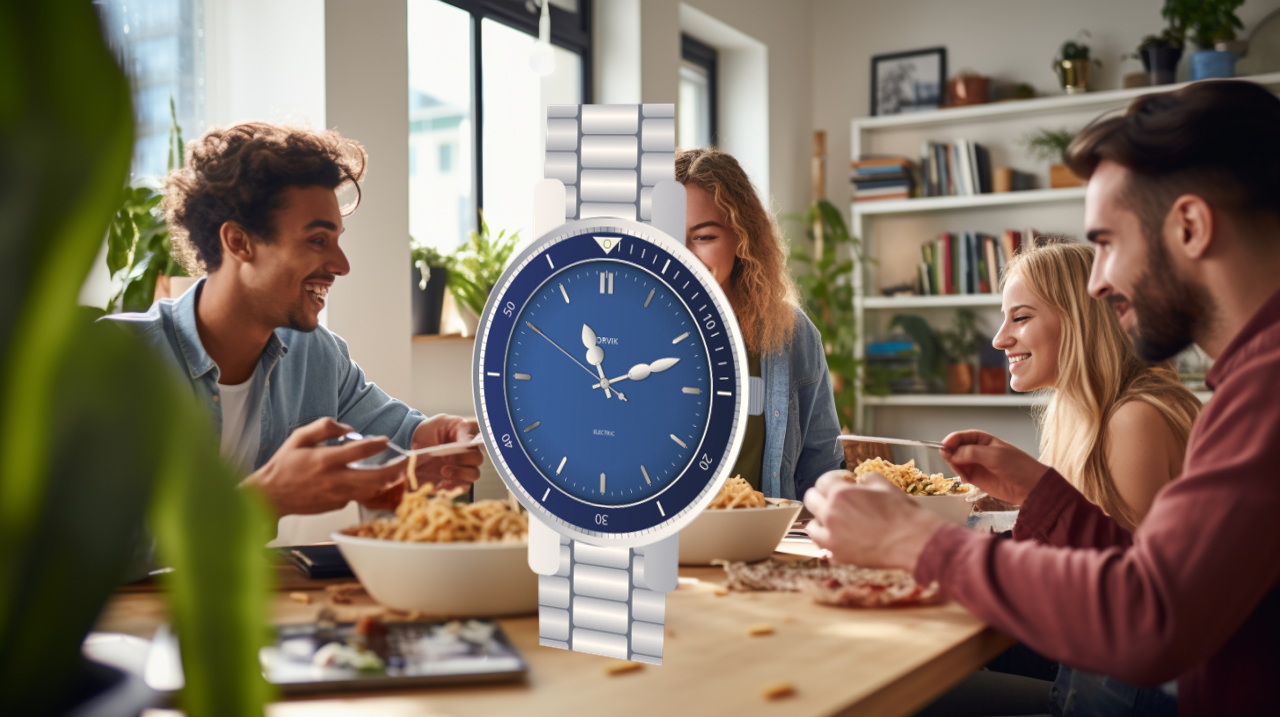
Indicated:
11.11.50
